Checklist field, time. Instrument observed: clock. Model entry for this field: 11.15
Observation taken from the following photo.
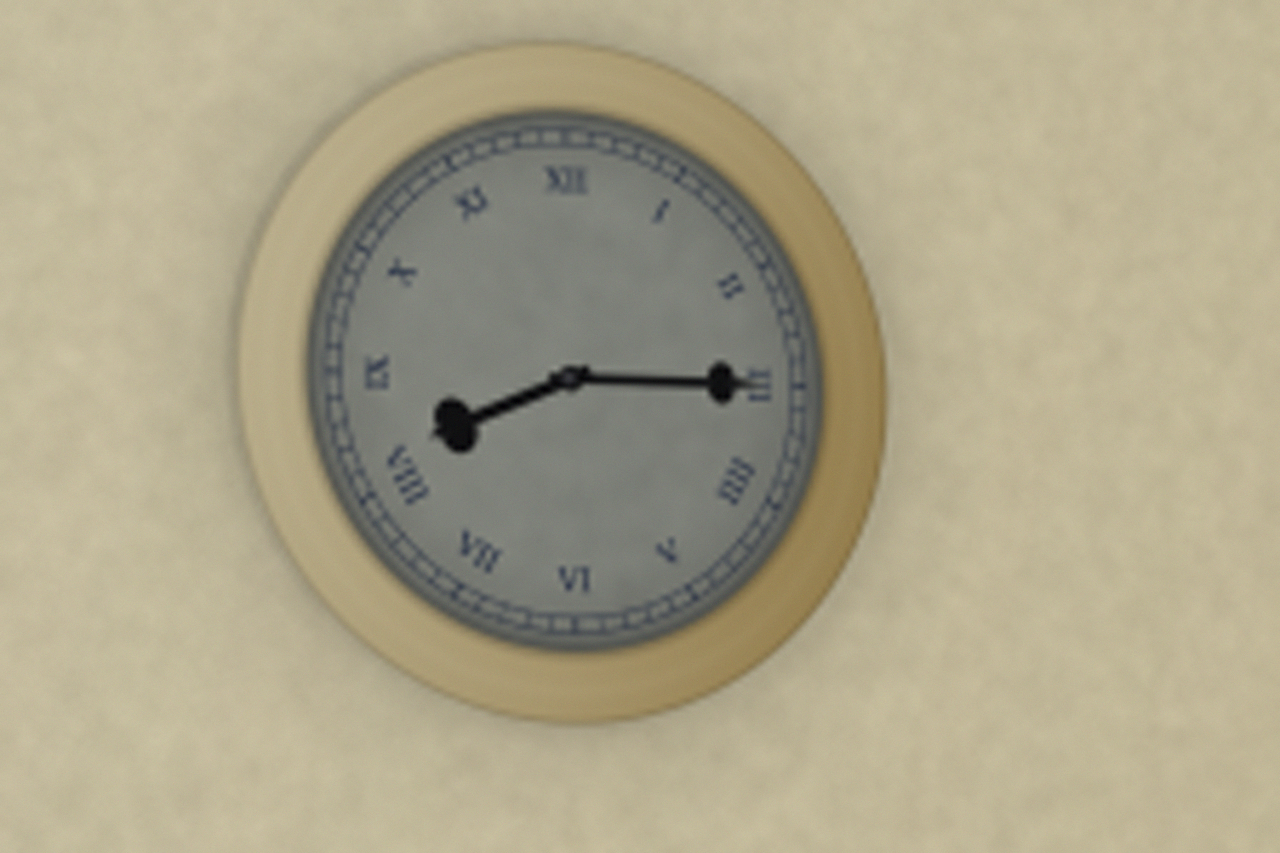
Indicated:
8.15
